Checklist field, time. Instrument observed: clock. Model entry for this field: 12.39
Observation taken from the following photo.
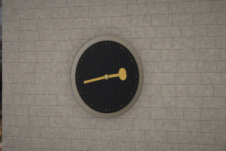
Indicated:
2.43
